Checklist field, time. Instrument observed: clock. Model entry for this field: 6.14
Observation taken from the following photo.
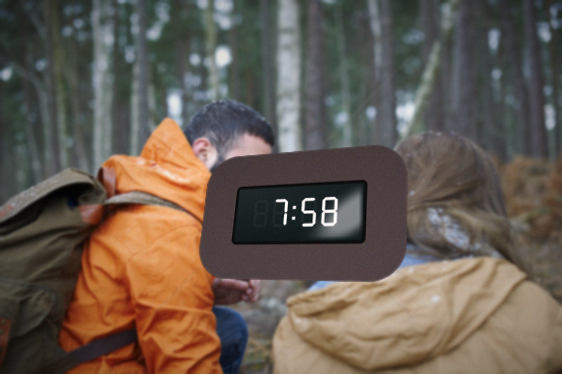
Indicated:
7.58
